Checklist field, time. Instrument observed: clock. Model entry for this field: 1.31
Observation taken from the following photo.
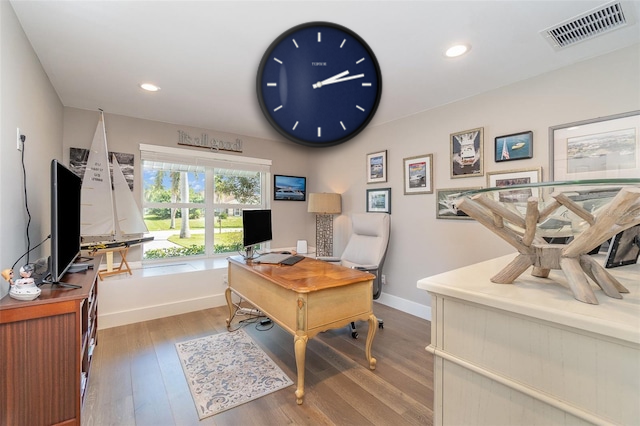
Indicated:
2.13
